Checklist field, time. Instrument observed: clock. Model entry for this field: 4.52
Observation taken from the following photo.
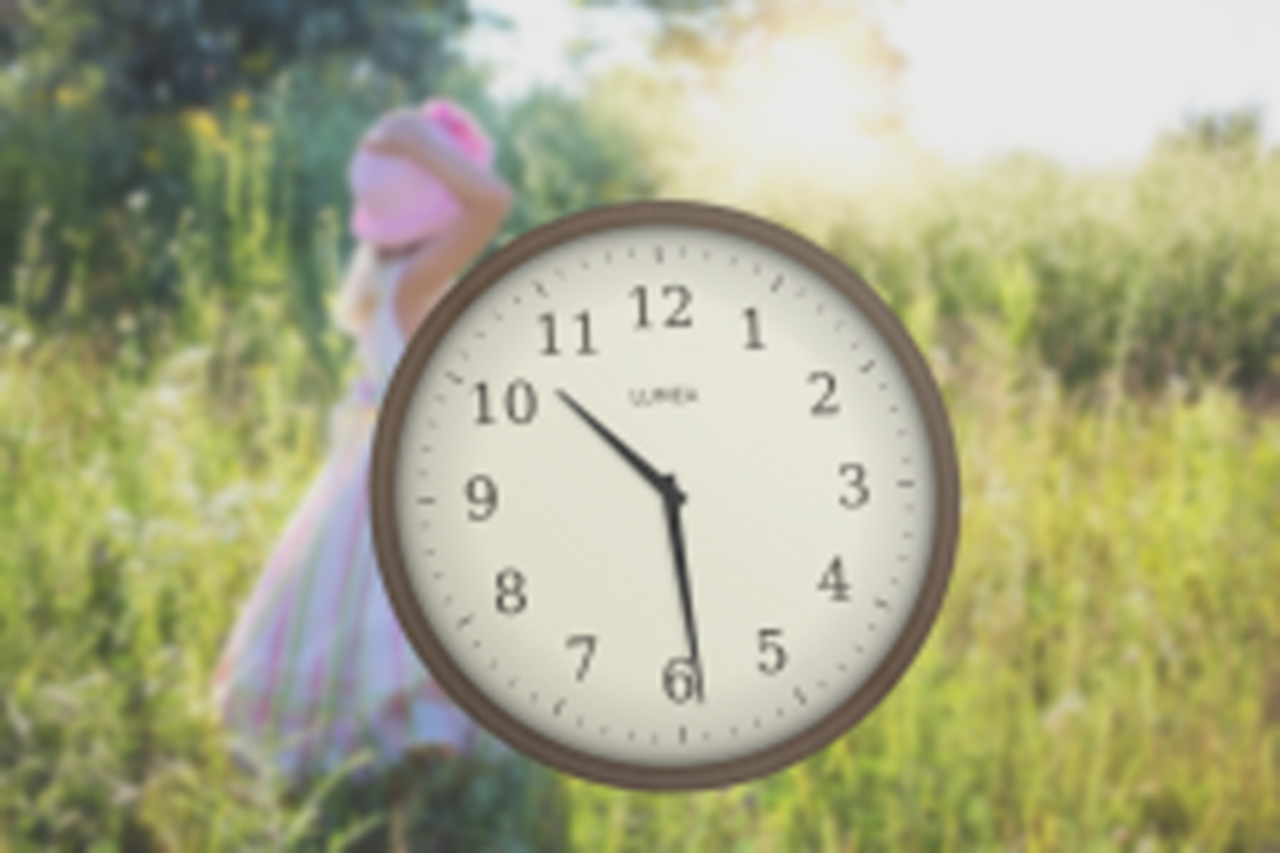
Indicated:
10.29
